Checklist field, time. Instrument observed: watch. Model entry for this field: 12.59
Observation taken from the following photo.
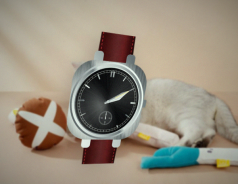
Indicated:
2.10
